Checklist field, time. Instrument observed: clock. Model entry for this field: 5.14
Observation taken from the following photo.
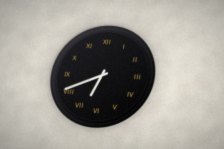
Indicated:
6.41
